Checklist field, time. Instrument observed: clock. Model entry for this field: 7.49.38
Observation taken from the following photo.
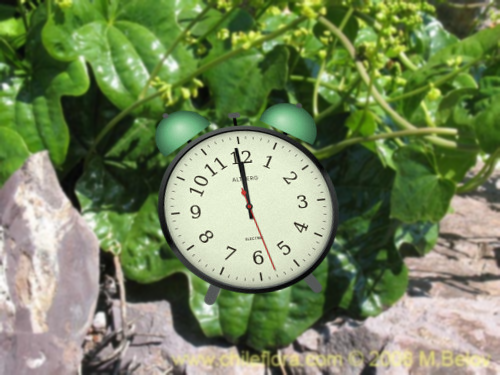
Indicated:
11.59.28
